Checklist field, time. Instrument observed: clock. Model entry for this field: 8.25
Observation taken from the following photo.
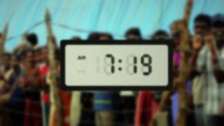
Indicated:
7.19
